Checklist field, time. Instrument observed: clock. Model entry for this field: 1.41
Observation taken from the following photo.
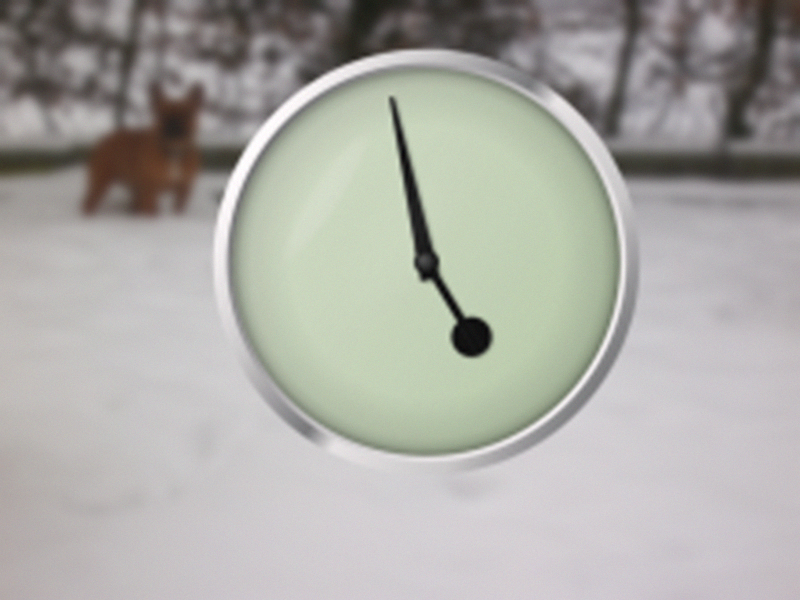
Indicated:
4.58
